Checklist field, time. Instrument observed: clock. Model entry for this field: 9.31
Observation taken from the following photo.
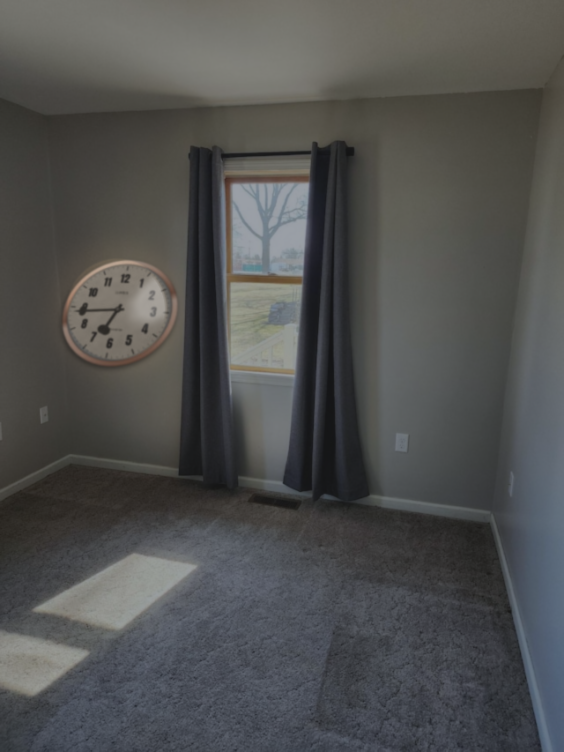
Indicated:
6.44
